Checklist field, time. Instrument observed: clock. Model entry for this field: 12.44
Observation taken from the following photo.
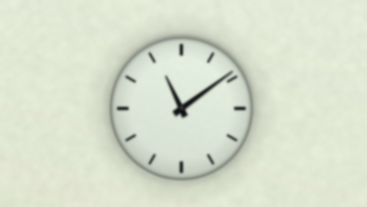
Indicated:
11.09
